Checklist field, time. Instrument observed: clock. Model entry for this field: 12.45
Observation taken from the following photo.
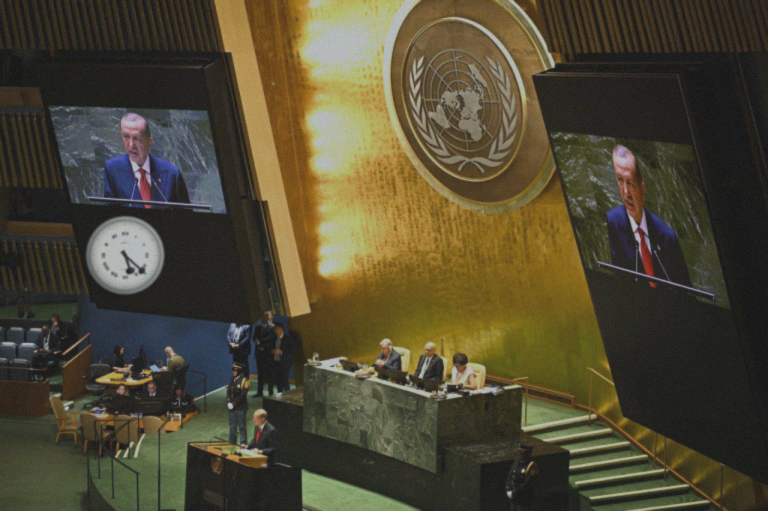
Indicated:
5.22
